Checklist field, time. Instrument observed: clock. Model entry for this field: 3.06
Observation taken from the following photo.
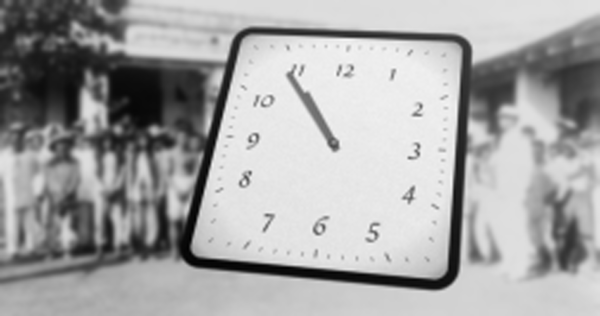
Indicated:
10.54
